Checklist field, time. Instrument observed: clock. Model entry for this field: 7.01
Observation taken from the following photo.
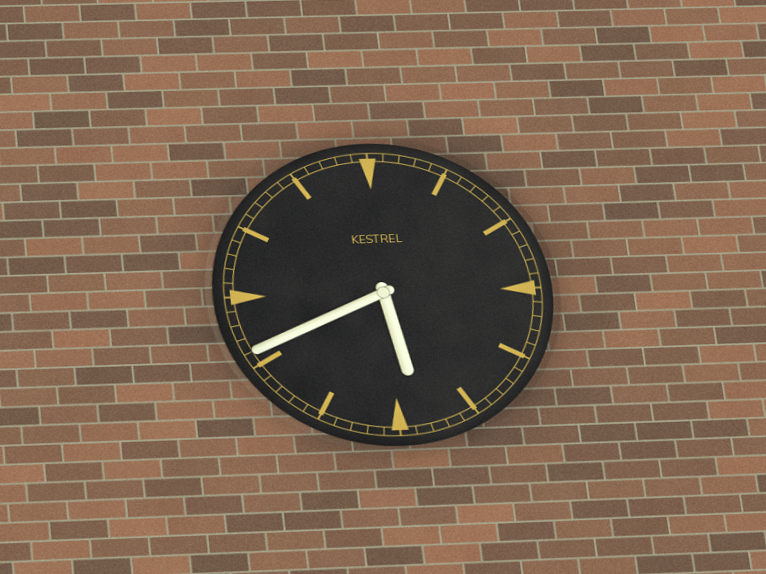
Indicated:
5.41
